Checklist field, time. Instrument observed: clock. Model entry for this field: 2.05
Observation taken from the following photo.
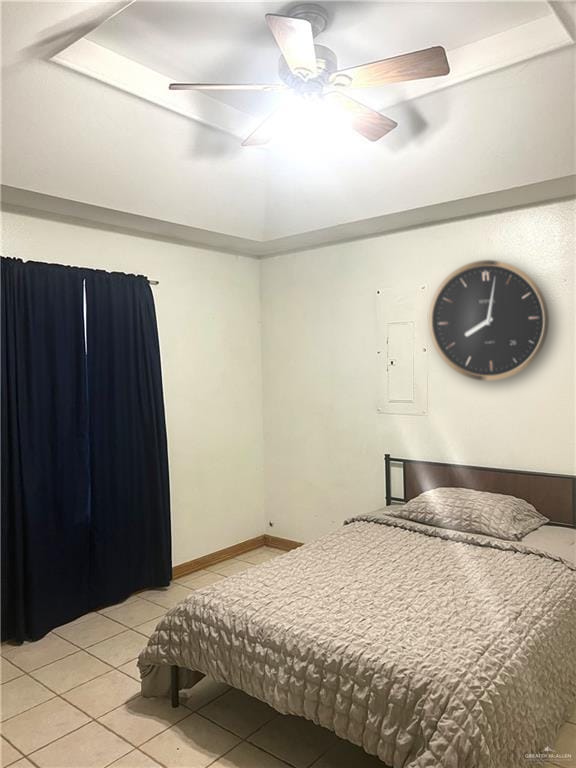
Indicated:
8.02
